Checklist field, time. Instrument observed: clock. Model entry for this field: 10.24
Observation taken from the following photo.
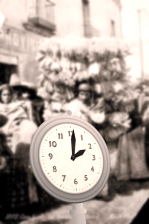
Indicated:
2.01
